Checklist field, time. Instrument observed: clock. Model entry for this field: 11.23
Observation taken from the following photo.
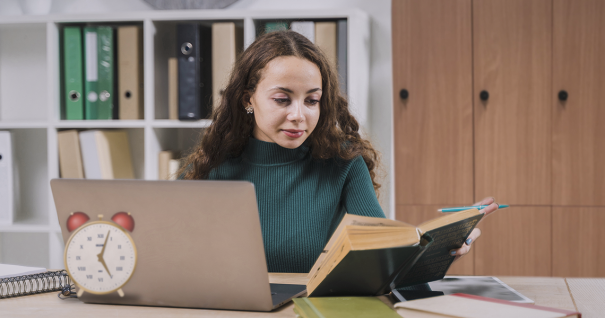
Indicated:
5.03
